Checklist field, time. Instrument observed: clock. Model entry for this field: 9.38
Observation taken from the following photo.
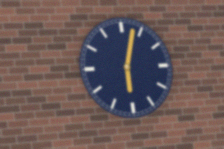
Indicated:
6.03
